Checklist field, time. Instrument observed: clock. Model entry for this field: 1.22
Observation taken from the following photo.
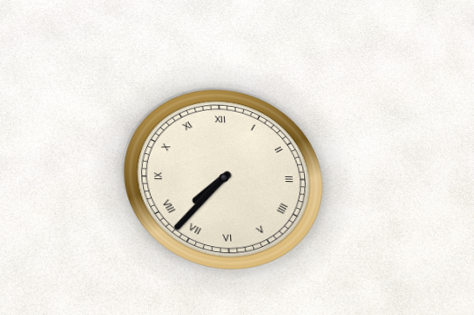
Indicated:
7.37
